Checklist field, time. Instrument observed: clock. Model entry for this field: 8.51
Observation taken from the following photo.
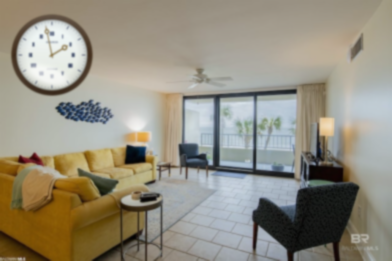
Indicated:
1.58
